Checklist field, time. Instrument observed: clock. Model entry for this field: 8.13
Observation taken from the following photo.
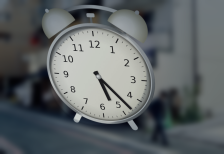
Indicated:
5.23
